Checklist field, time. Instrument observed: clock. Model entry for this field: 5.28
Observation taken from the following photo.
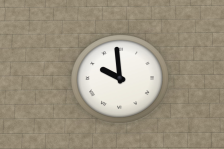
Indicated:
9.59
